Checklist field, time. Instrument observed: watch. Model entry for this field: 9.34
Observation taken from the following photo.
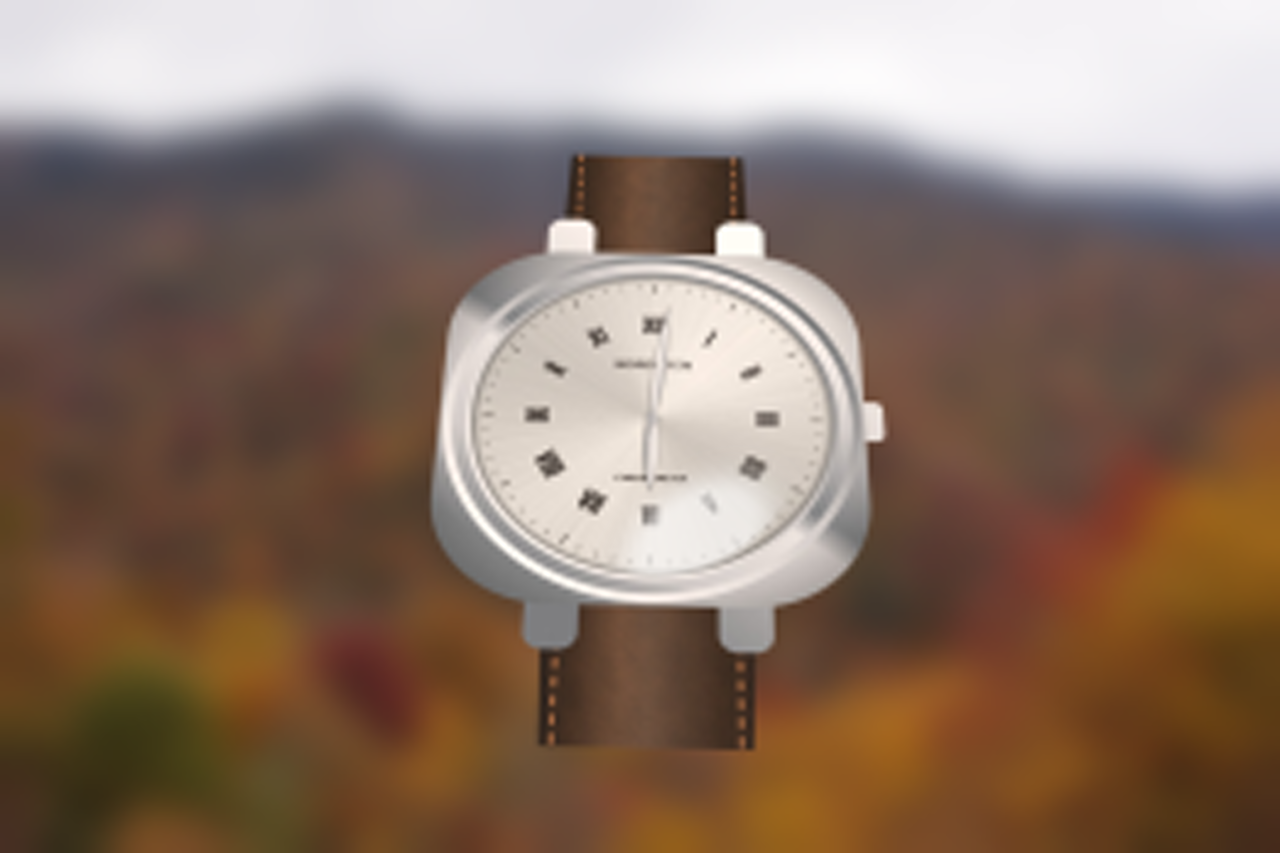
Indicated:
6.01
